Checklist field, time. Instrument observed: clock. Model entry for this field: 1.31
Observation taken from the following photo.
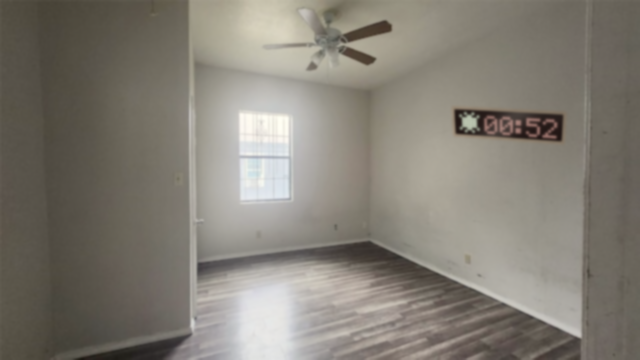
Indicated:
0.52
